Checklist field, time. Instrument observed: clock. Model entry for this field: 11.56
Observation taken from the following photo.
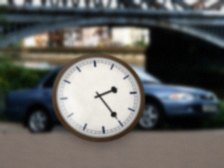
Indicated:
2.25
